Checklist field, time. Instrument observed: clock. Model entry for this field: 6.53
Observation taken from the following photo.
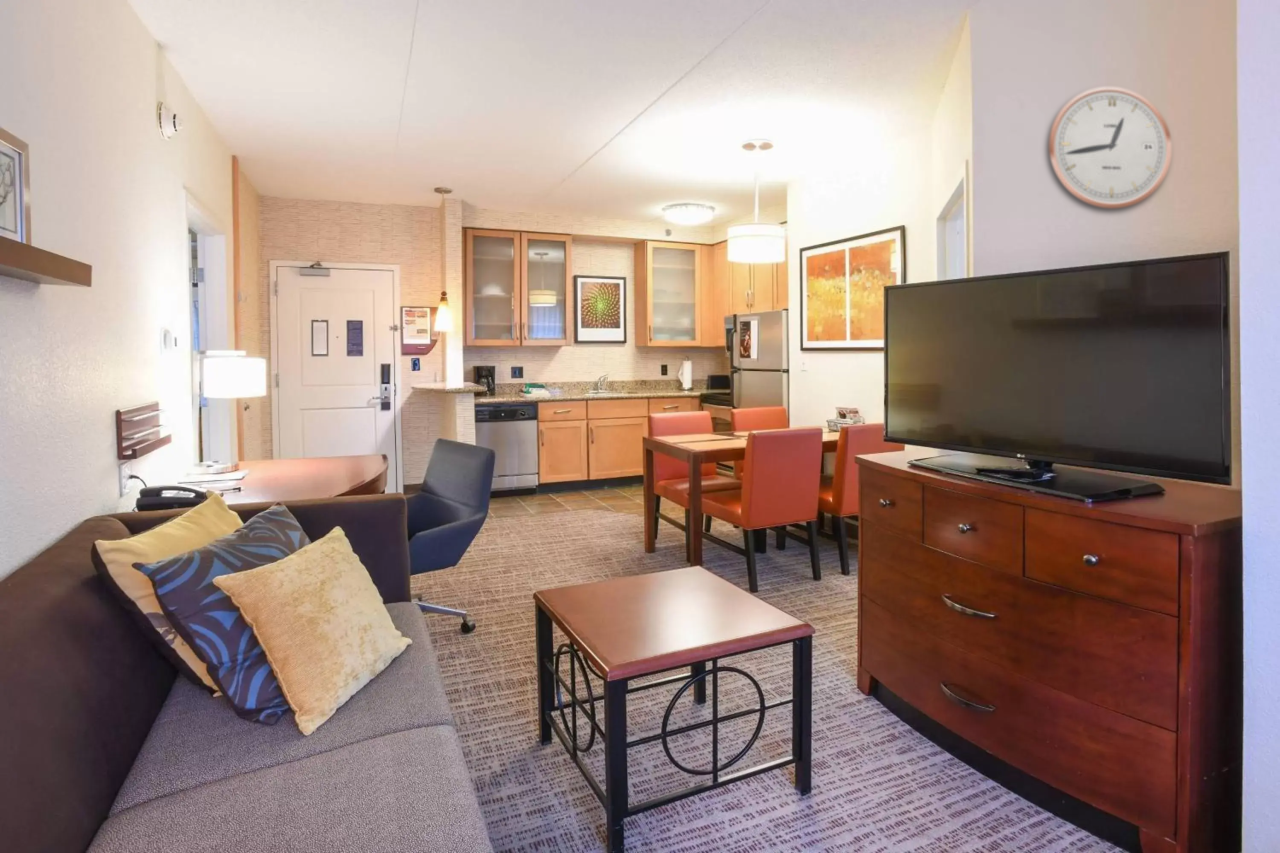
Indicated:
12.43
